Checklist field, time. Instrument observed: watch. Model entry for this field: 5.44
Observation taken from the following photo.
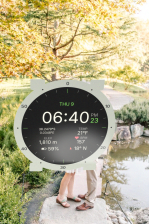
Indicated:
6.40
